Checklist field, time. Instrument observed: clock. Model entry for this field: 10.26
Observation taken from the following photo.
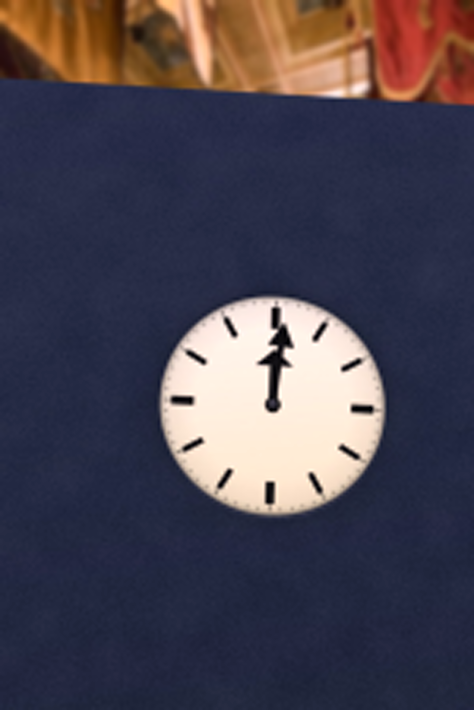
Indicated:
12.01
